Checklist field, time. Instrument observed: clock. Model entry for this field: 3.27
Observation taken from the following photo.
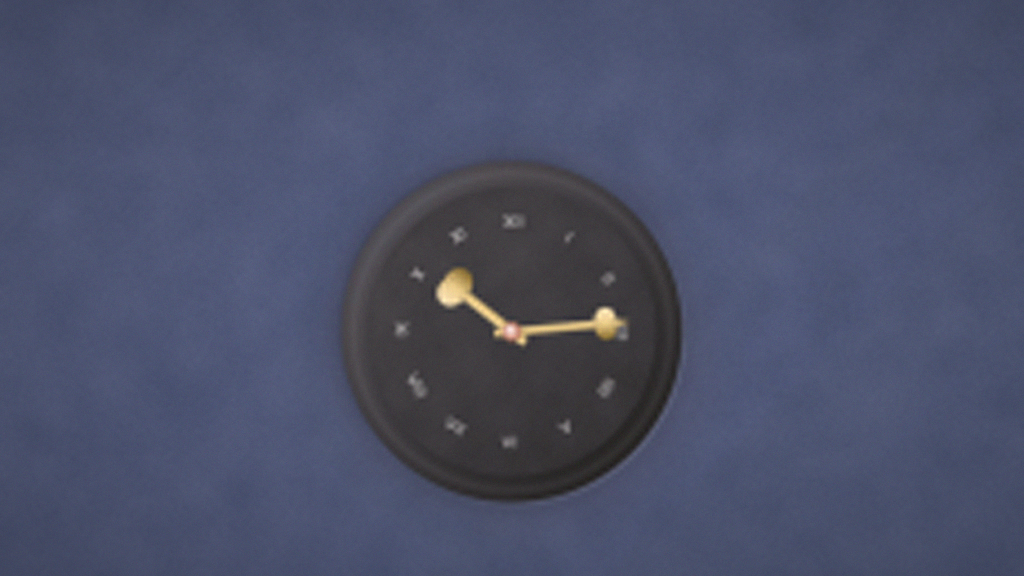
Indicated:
10.14
